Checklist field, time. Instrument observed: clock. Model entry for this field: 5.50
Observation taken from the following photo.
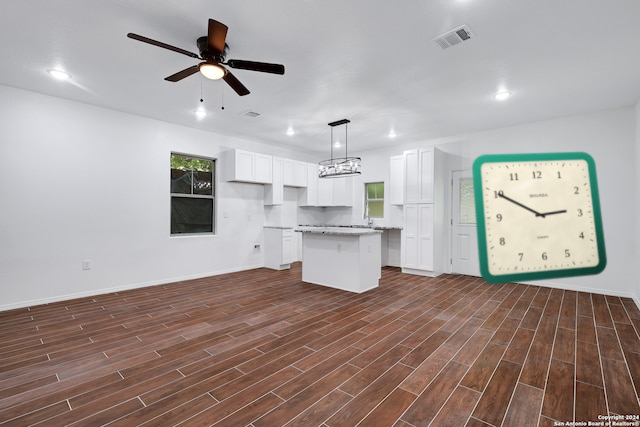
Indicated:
2.50
